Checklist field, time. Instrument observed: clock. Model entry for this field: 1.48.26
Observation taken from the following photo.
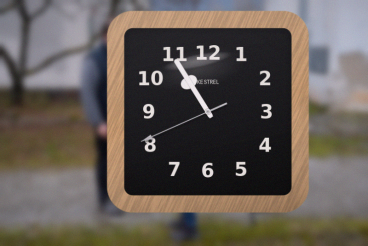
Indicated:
10.54.41
